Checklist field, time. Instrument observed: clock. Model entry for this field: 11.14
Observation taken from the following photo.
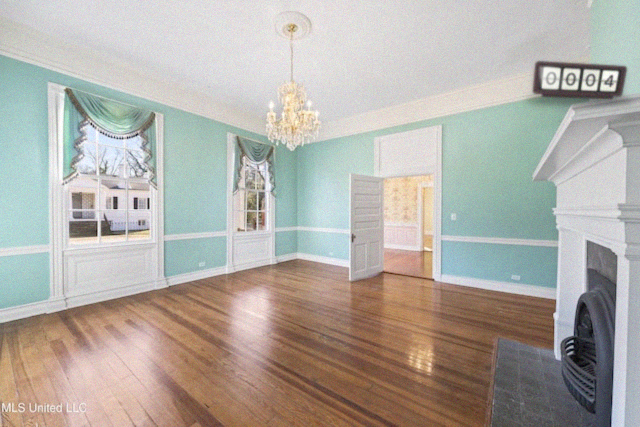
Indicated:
0.04
